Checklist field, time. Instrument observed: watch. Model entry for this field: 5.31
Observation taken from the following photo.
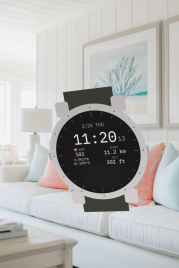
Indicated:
11.20
